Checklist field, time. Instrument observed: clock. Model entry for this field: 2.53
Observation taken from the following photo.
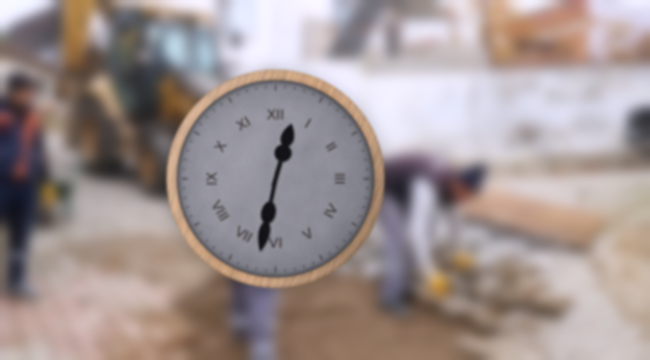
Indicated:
12.32
